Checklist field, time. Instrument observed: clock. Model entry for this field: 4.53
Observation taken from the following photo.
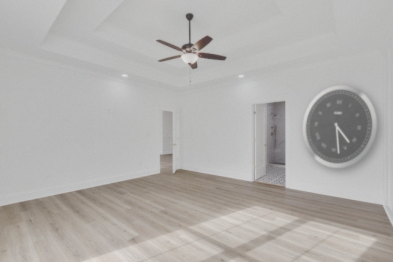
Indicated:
4.28
